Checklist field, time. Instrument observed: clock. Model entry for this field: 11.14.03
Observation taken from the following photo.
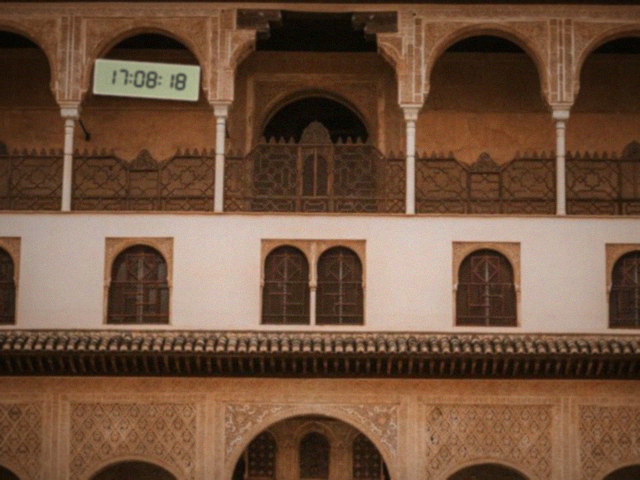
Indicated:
17.08.18
